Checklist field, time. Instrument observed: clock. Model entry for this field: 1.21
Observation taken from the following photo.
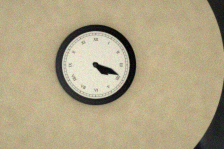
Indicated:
4.19
